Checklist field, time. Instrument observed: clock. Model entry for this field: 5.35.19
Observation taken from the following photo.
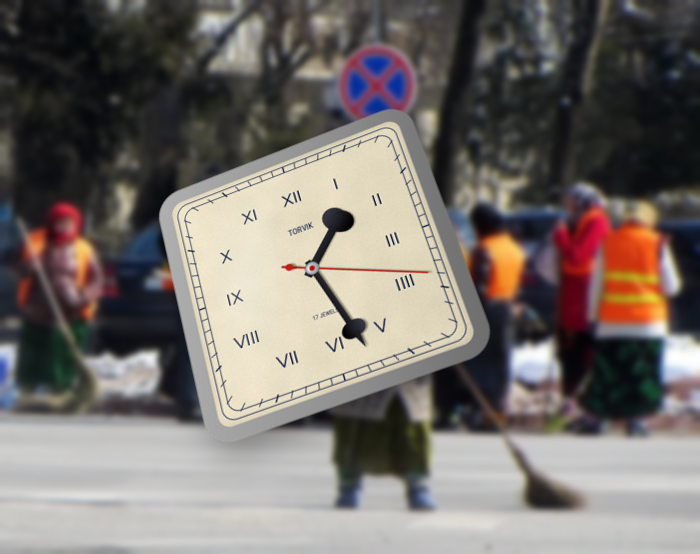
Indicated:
1.27.19
